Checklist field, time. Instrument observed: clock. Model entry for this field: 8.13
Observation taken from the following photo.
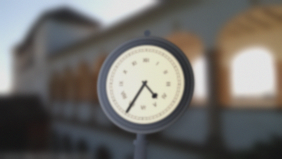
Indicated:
4.35
